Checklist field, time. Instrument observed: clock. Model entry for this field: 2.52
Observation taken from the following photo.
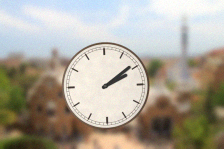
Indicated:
2.09
